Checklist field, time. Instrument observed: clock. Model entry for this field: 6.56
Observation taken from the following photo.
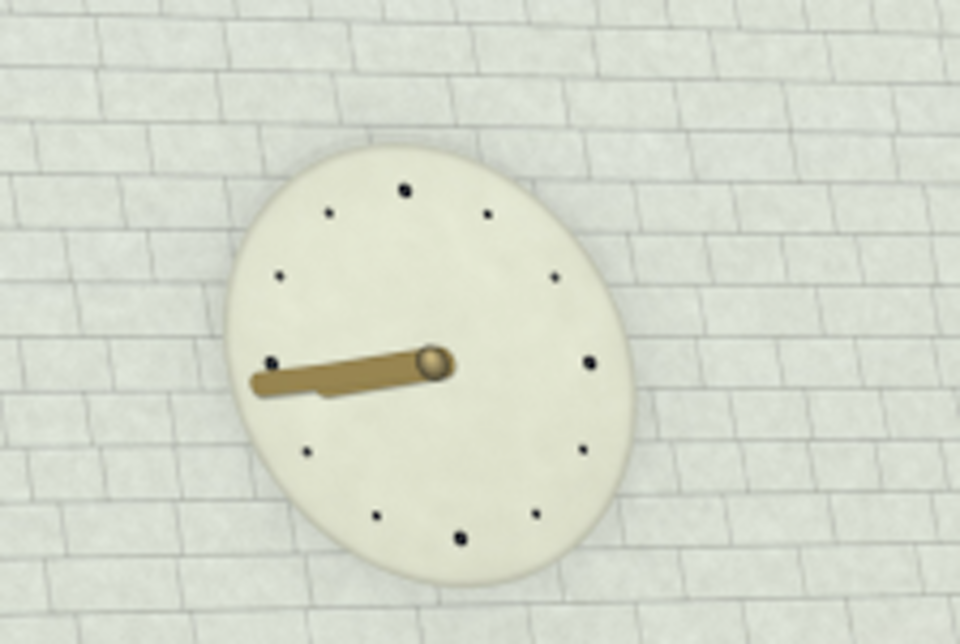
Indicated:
8.44
